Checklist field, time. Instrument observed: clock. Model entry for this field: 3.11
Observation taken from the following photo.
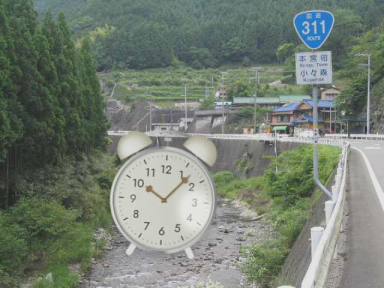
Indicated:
10.07
